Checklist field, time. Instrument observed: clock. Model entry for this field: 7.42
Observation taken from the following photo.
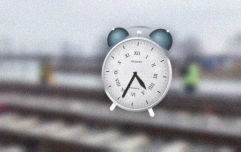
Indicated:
4.34
